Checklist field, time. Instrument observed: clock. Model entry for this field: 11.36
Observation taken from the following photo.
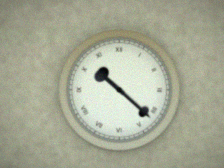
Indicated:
10.22
